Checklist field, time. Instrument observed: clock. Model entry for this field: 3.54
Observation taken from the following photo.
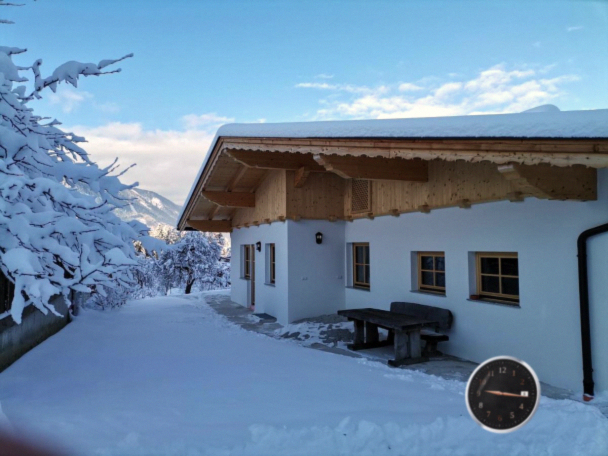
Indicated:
9.16
